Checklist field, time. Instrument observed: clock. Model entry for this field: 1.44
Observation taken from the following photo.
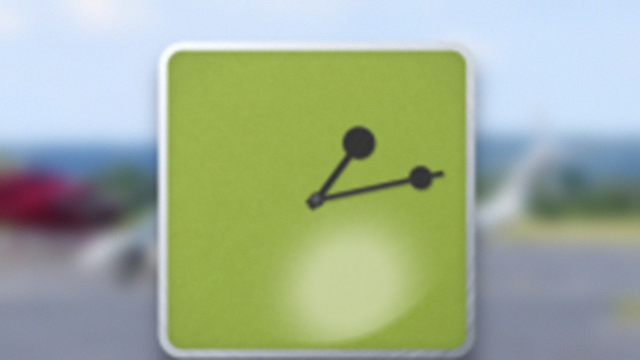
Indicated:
1.13
